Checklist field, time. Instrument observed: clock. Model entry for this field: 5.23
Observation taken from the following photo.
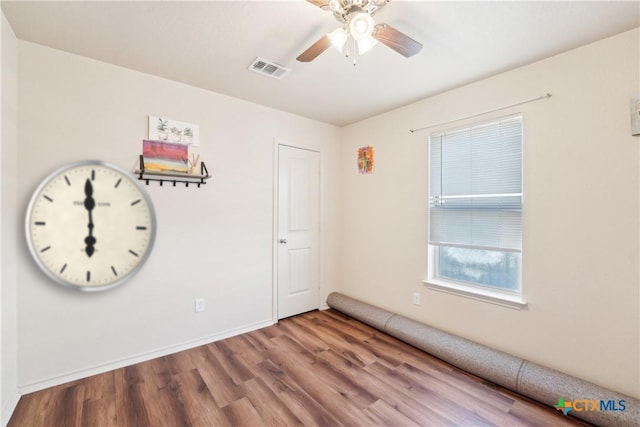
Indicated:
5.59
